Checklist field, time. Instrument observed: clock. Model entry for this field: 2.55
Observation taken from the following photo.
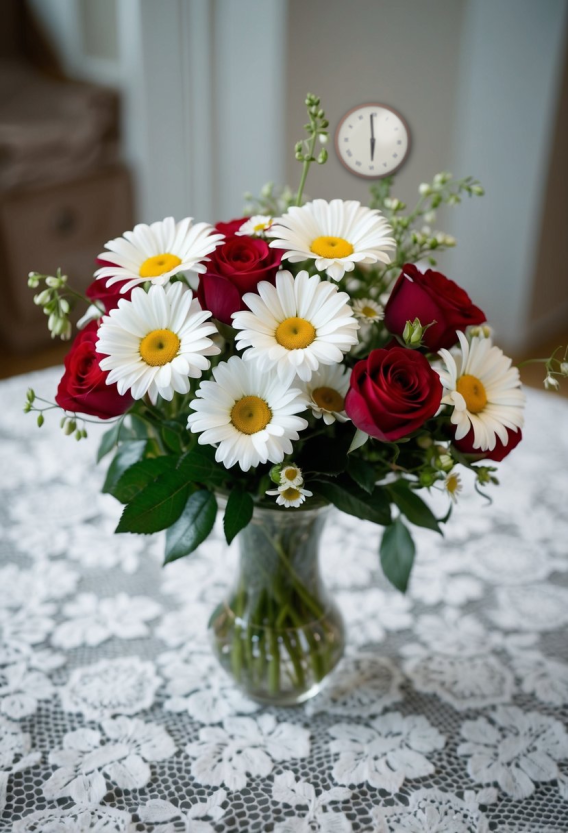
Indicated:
5.59
